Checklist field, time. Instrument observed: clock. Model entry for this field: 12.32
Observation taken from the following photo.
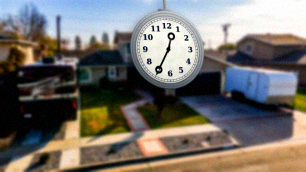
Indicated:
12.35
